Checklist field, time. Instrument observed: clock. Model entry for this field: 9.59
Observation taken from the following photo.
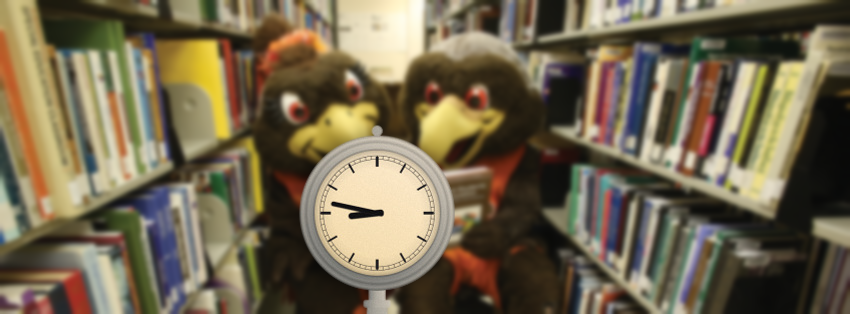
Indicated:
8.47
